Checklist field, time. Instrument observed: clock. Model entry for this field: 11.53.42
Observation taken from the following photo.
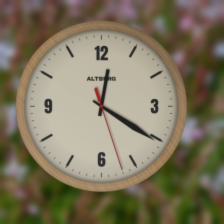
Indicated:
12.20.27
